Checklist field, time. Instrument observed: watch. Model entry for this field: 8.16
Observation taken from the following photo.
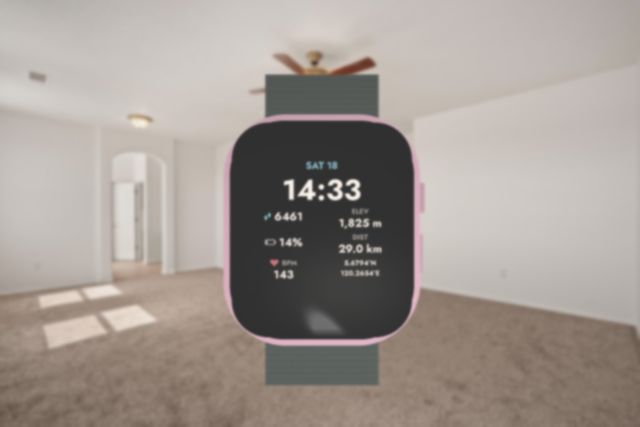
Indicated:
14.33
